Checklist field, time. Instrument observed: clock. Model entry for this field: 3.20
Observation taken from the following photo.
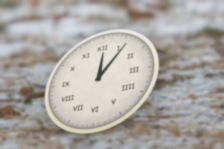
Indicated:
12.06
